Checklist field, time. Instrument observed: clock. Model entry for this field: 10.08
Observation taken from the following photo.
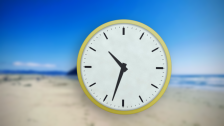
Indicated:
10.33
